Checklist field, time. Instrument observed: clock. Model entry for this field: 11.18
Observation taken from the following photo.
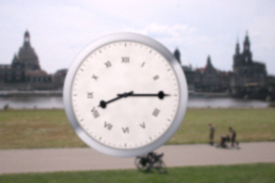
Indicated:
8.15
